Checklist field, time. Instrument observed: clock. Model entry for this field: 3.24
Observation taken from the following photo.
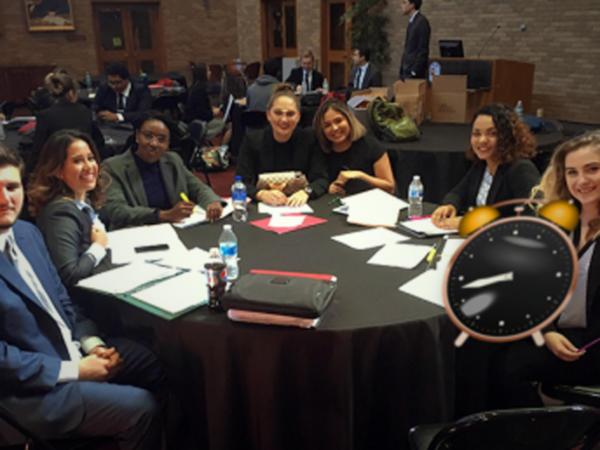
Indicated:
8.43
